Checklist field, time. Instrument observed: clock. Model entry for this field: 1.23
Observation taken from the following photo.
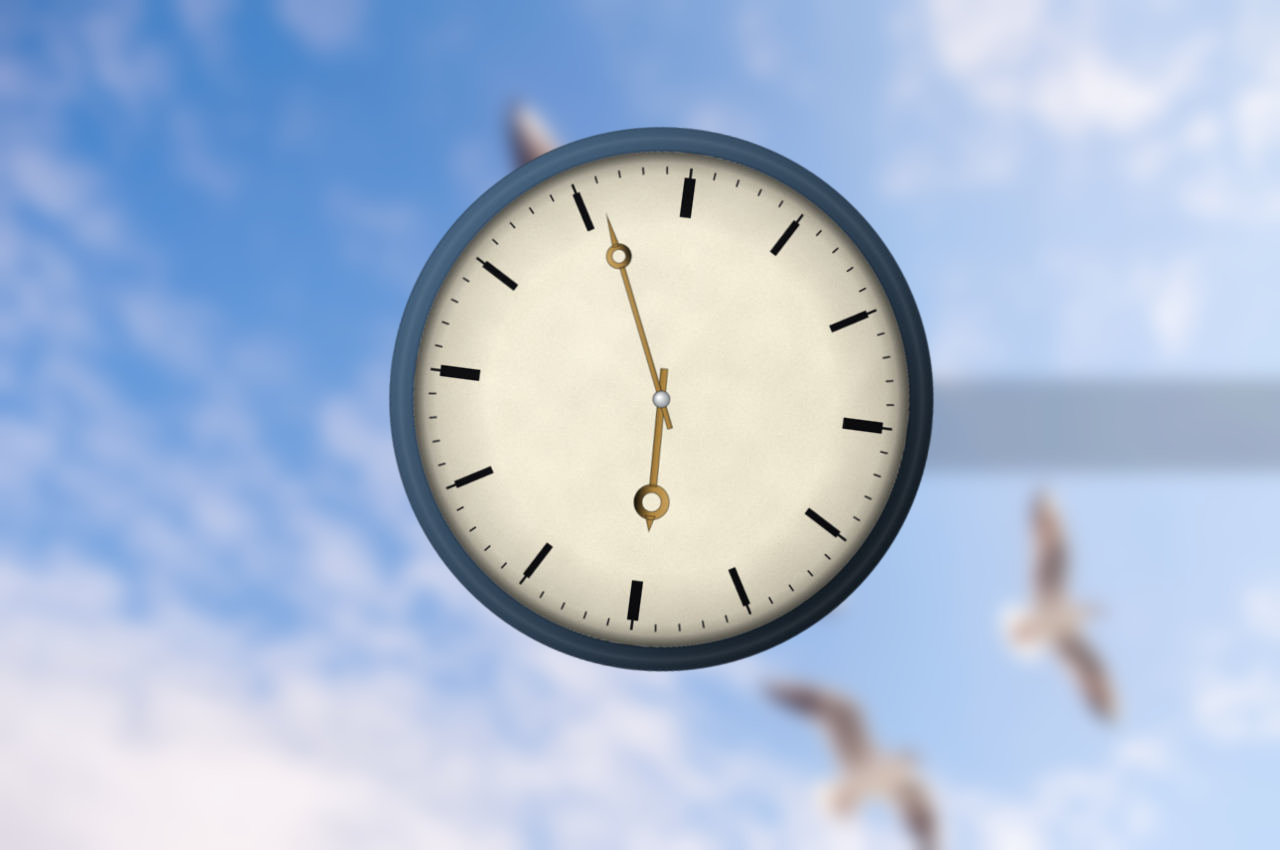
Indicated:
5.56
